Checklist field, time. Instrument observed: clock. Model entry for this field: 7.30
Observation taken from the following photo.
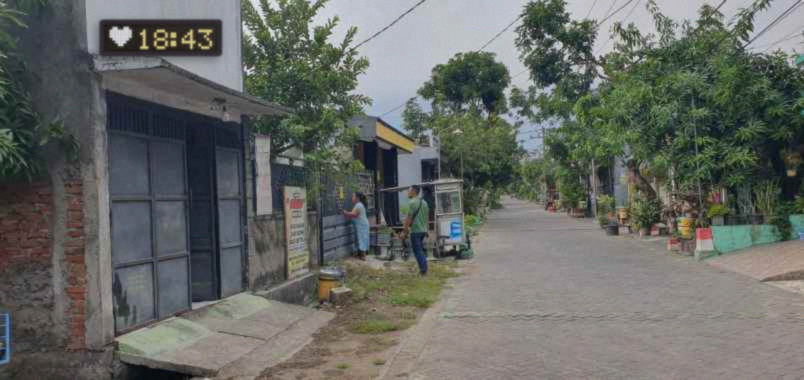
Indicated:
18.43
